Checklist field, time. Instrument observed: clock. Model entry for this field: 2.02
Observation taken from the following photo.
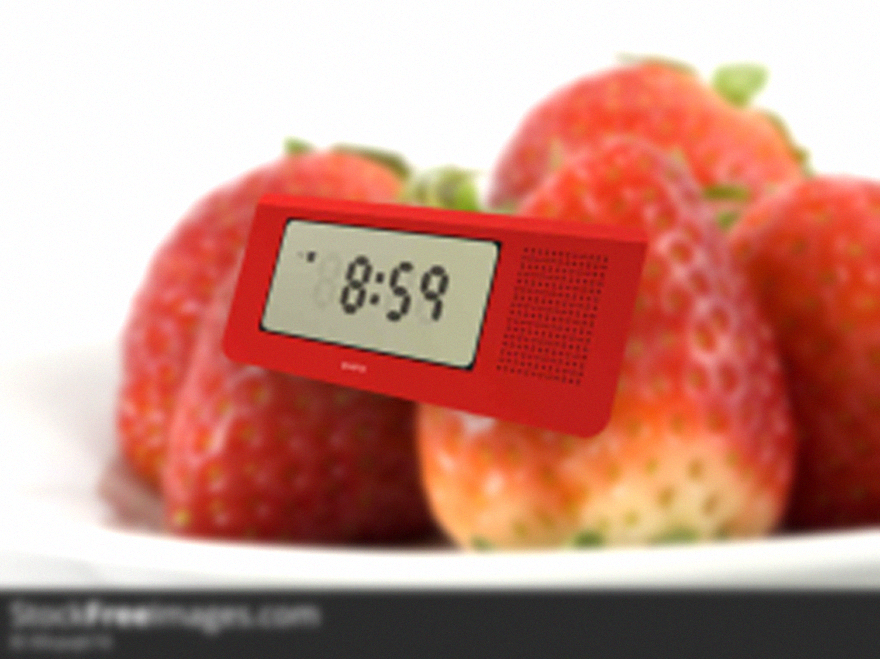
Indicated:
8.59
